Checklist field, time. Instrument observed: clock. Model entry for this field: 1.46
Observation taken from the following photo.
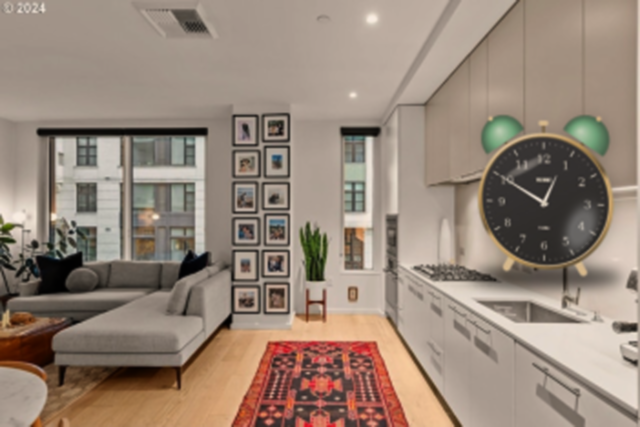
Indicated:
12.50
